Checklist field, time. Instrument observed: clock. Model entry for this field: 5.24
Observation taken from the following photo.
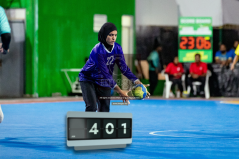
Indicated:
4.01
